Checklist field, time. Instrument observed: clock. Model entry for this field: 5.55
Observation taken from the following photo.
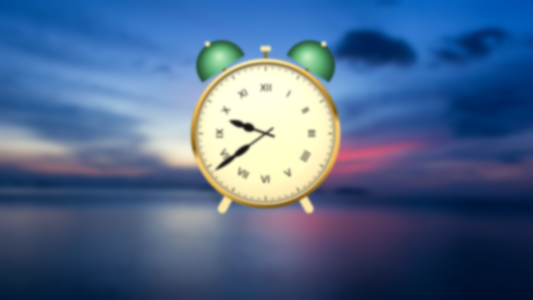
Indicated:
9.39
